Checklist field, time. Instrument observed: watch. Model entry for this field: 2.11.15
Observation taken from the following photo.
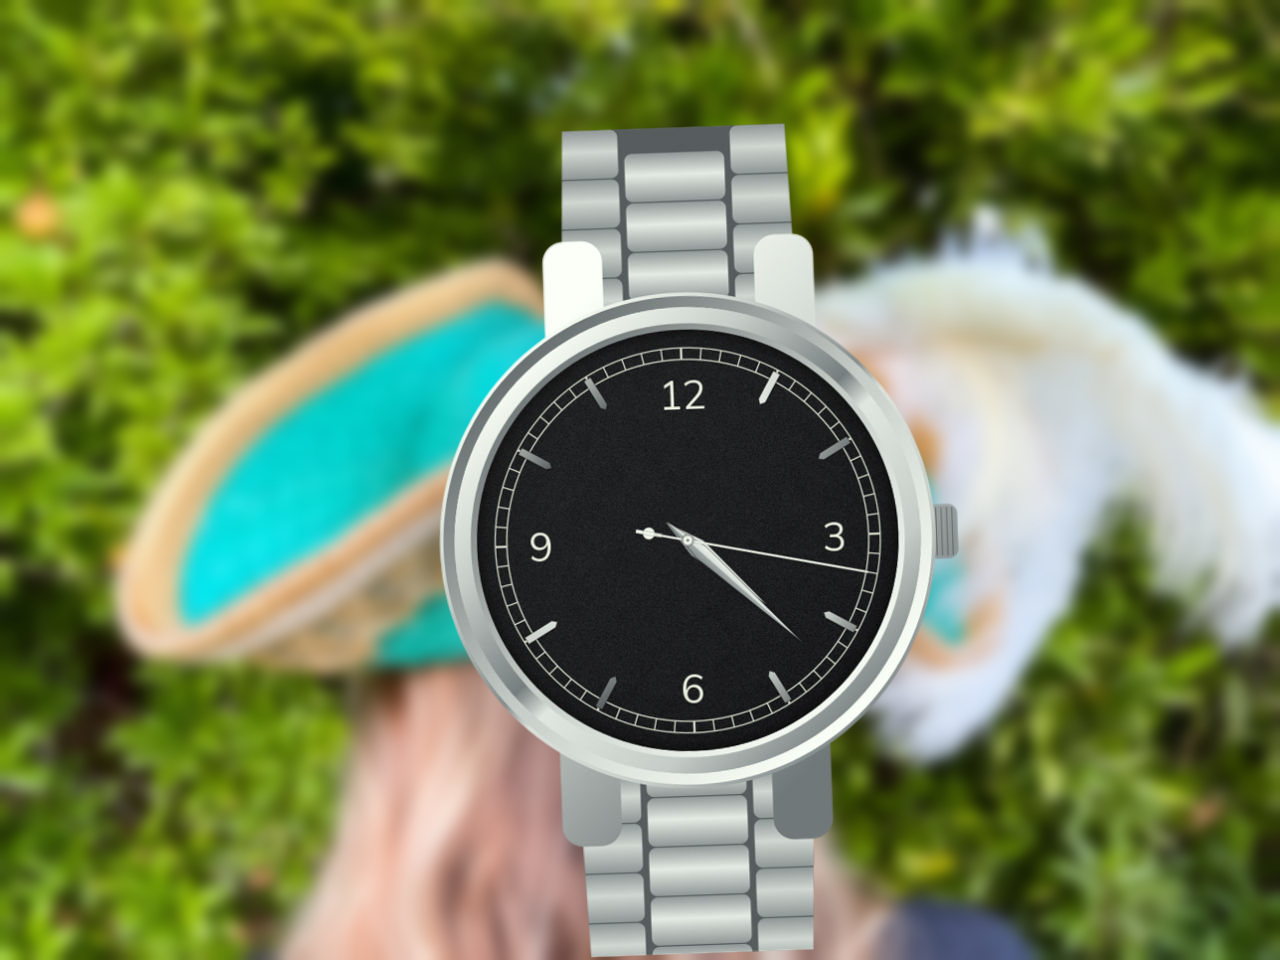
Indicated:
4.22.17
